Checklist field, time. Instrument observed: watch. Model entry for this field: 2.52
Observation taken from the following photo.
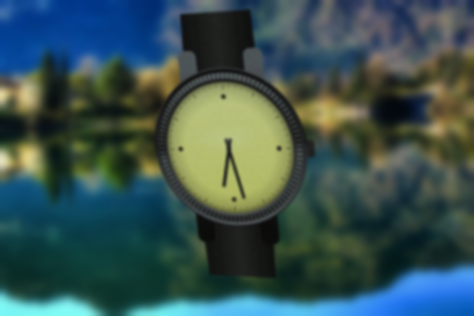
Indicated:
6.28
